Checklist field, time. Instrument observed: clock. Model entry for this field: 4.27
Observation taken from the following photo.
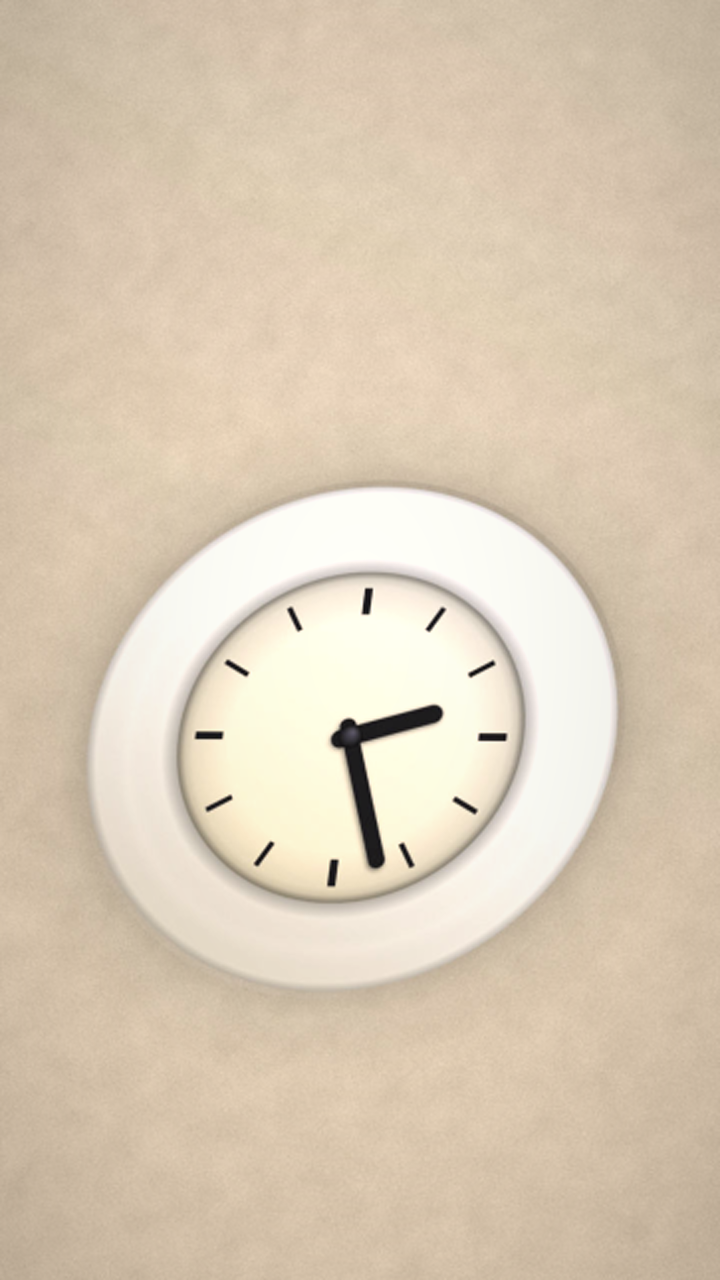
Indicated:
2.27
